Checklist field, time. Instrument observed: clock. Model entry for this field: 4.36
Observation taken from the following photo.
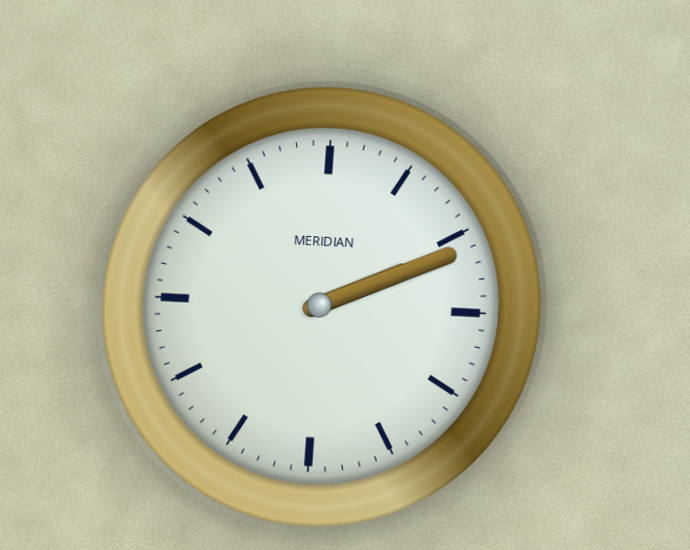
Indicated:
2.11
